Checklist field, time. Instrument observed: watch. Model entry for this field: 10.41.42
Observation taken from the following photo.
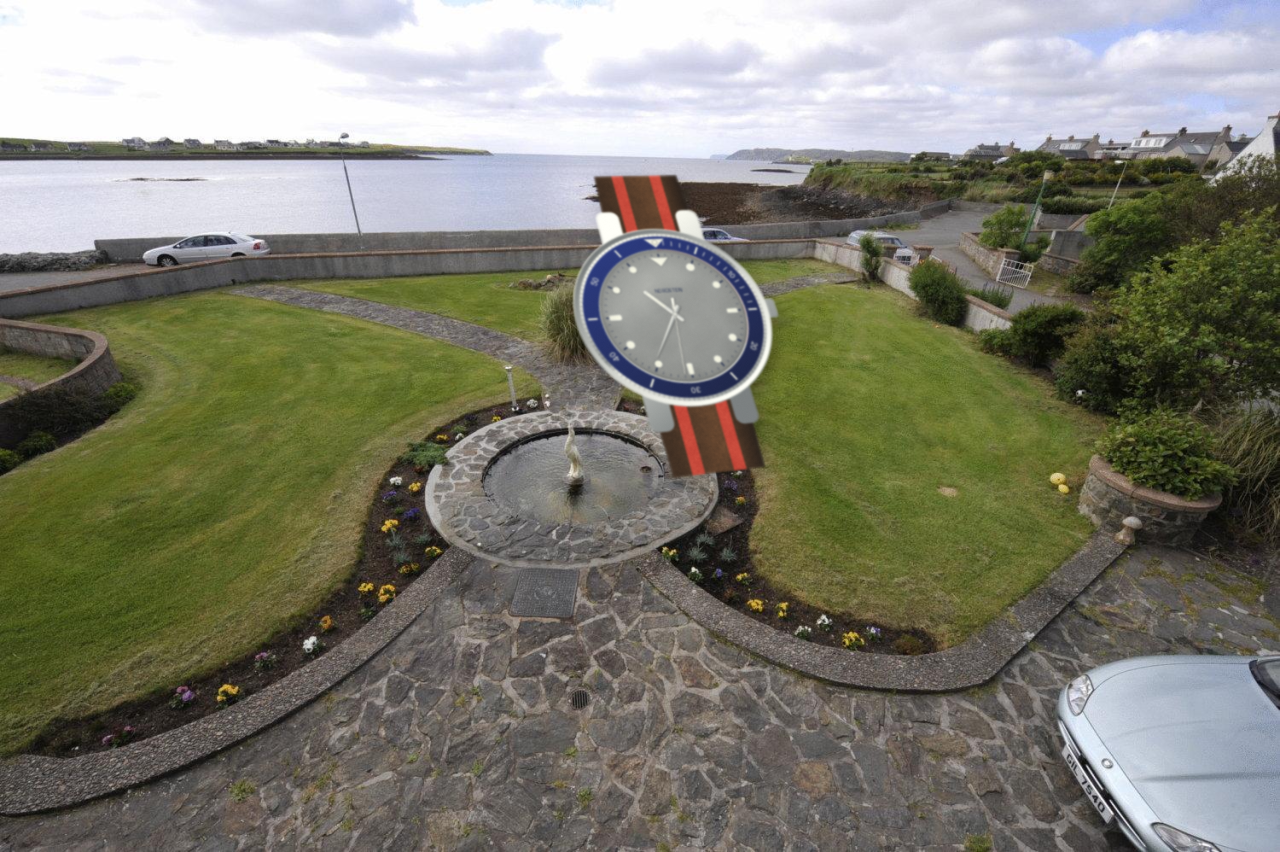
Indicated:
10.35.31
